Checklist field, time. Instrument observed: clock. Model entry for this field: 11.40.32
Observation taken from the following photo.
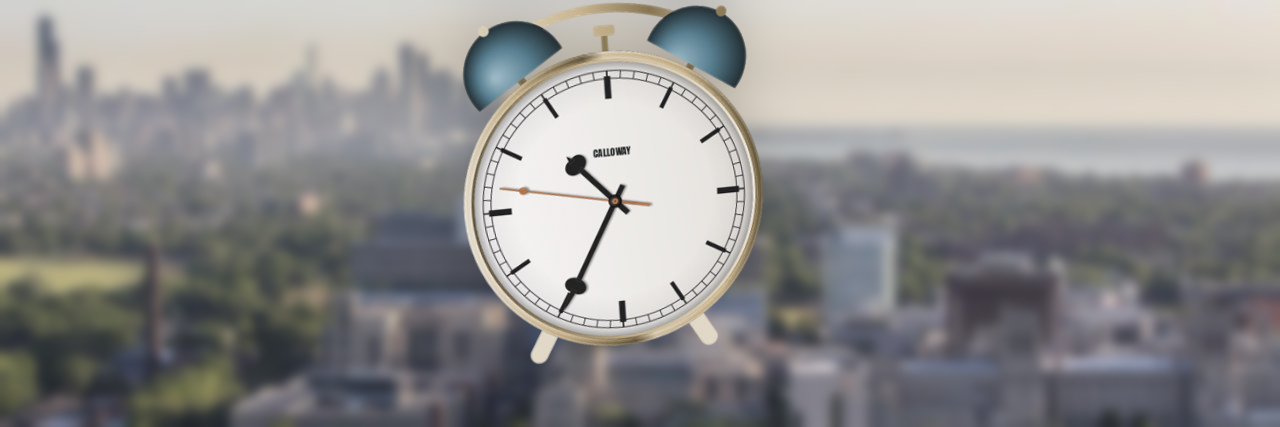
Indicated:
10.34.47
